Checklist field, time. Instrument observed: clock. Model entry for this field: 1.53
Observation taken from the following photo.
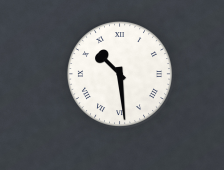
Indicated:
10.29
